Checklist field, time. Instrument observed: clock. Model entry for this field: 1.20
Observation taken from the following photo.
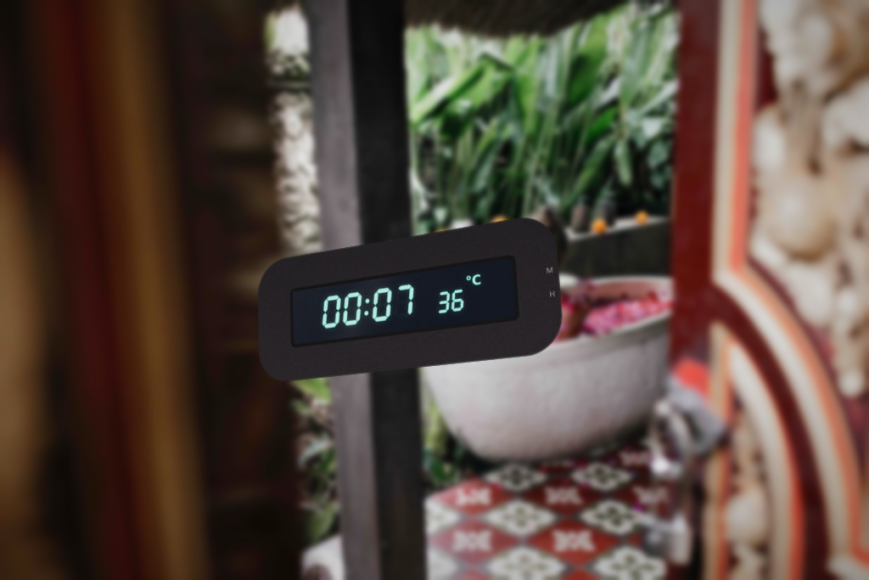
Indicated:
0.07
